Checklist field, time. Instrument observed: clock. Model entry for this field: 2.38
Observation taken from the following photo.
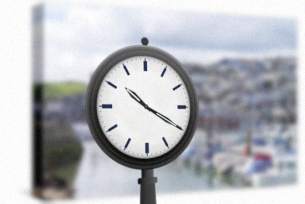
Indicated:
10.20
